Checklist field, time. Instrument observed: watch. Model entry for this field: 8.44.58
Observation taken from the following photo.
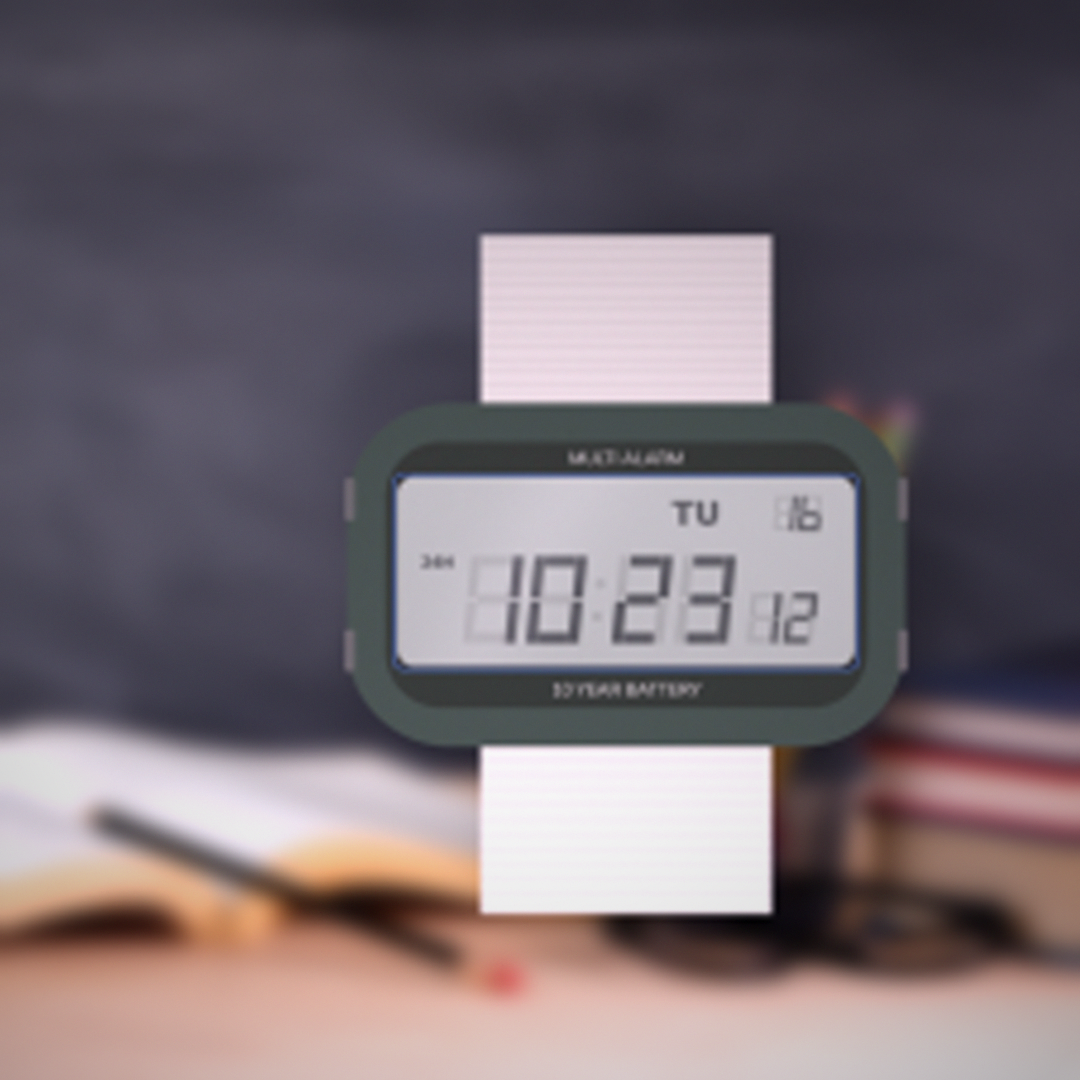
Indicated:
10.23.12
